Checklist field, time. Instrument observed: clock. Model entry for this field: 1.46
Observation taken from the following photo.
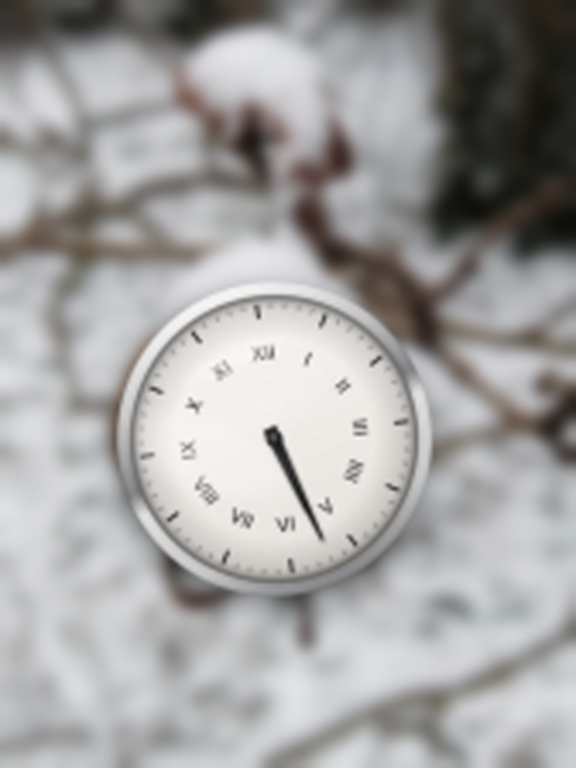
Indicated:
5.27
